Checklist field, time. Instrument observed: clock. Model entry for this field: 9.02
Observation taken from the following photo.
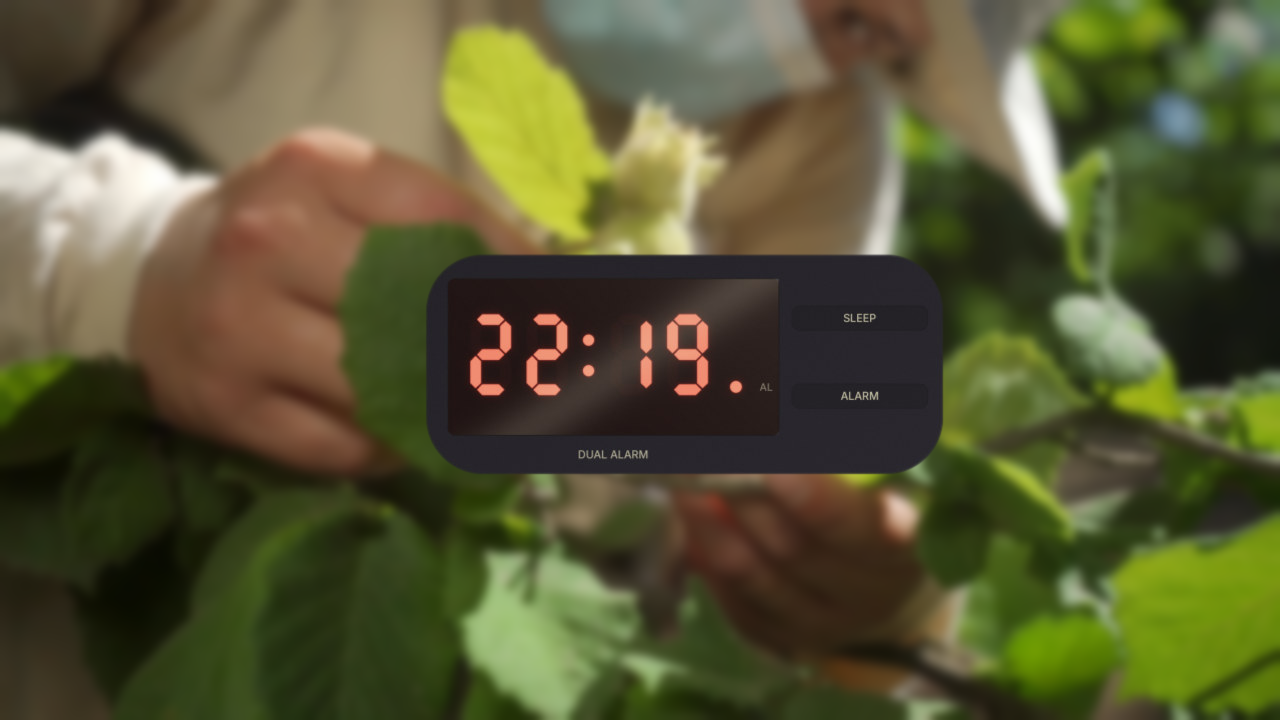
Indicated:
22.19
